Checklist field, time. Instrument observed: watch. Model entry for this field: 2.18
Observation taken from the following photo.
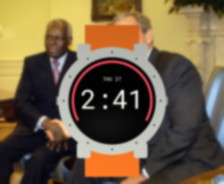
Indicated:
2.41
